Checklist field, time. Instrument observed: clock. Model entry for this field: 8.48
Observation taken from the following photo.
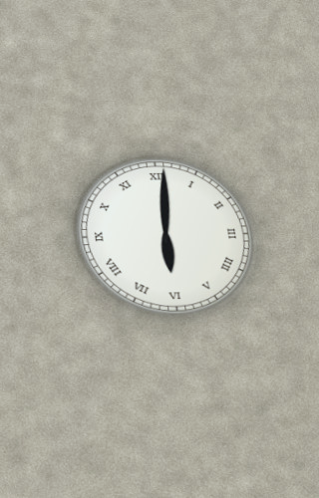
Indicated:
6.01
